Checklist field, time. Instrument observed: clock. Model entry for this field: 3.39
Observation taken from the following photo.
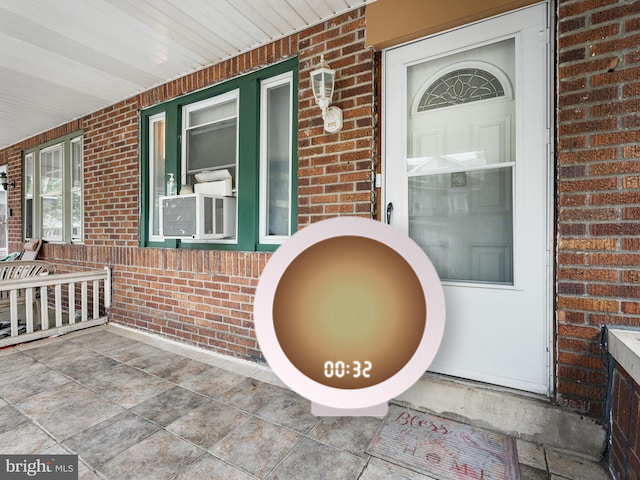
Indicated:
0.32
